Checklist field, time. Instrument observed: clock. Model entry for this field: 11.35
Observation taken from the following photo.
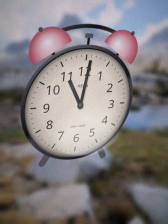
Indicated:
11.01
